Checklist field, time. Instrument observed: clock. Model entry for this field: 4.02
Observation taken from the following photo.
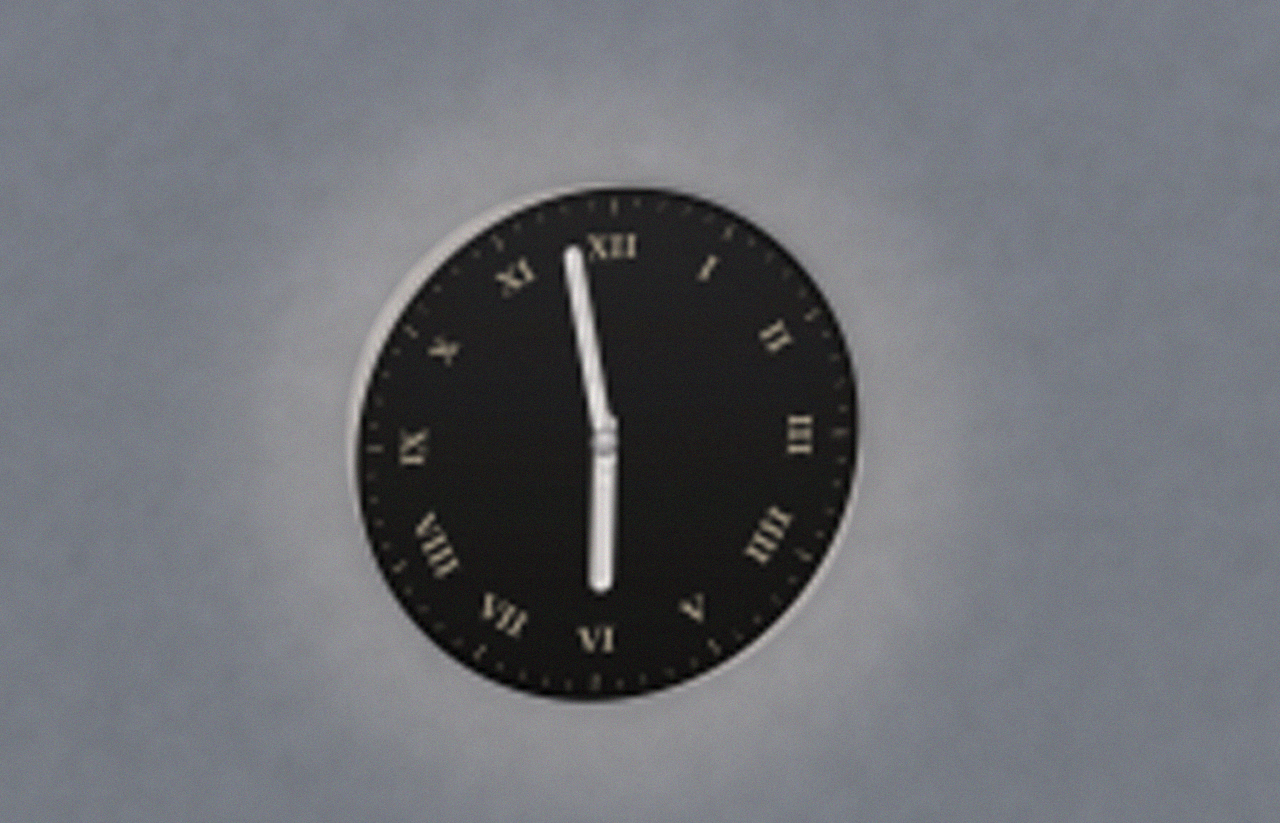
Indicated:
5.58
